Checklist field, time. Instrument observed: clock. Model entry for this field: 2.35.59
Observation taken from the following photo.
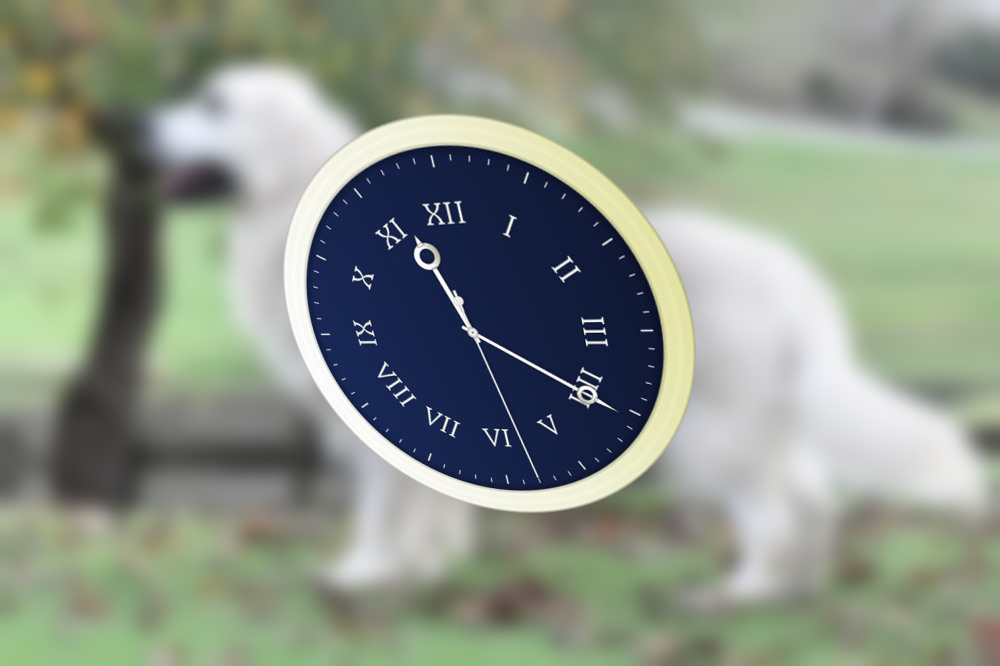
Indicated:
11.20.28
